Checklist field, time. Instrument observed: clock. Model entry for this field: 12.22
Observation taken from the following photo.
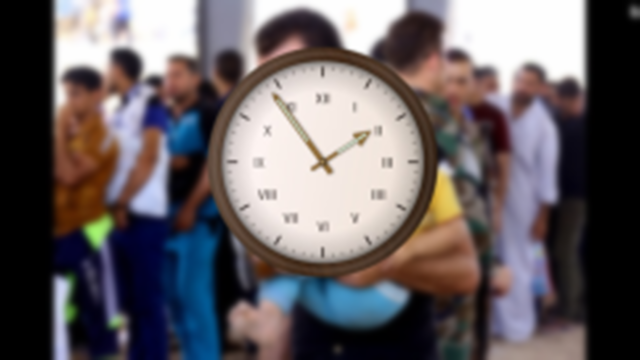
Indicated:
1.54
